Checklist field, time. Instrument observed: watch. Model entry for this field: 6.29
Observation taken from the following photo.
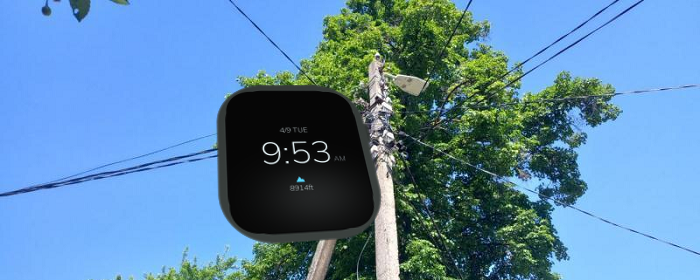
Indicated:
9.53
